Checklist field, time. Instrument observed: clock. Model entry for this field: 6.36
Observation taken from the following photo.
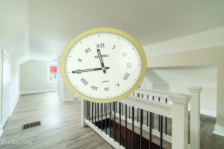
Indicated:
11.45
